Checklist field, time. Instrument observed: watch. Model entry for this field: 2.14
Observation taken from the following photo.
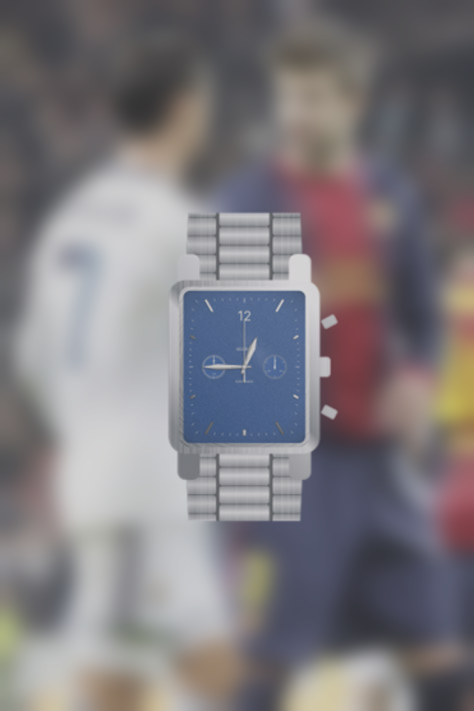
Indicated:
12.45
